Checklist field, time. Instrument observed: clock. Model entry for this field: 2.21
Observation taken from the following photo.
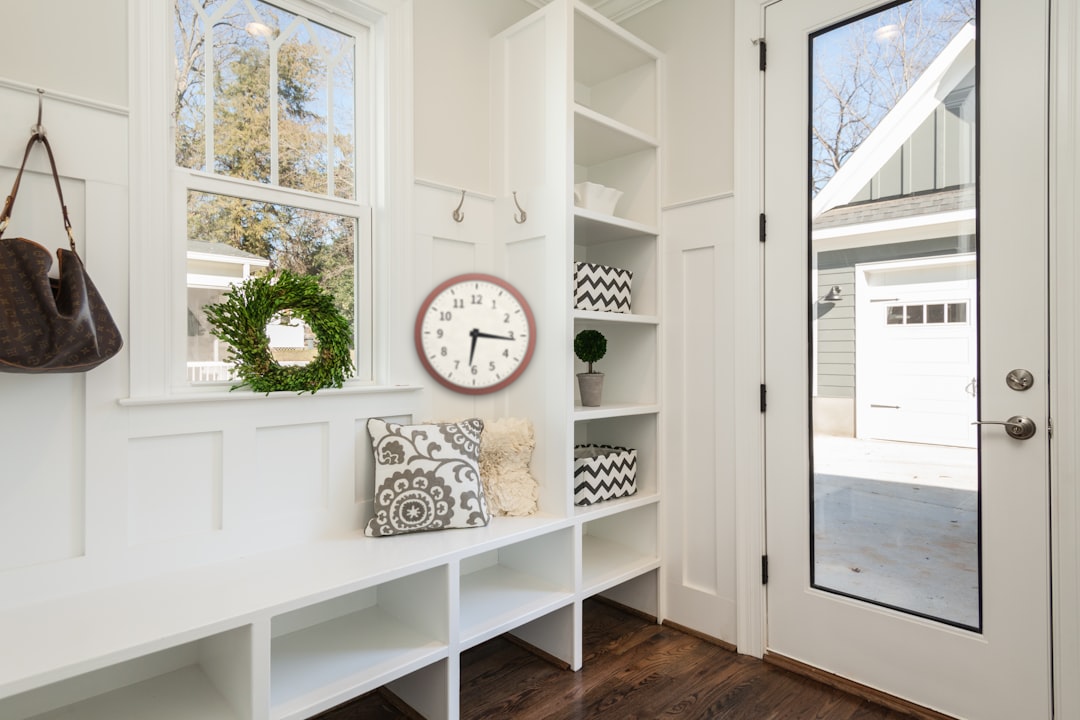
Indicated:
6.16
